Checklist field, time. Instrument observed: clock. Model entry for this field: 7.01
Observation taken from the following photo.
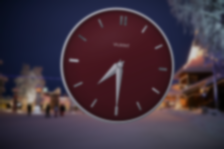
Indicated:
7.30
